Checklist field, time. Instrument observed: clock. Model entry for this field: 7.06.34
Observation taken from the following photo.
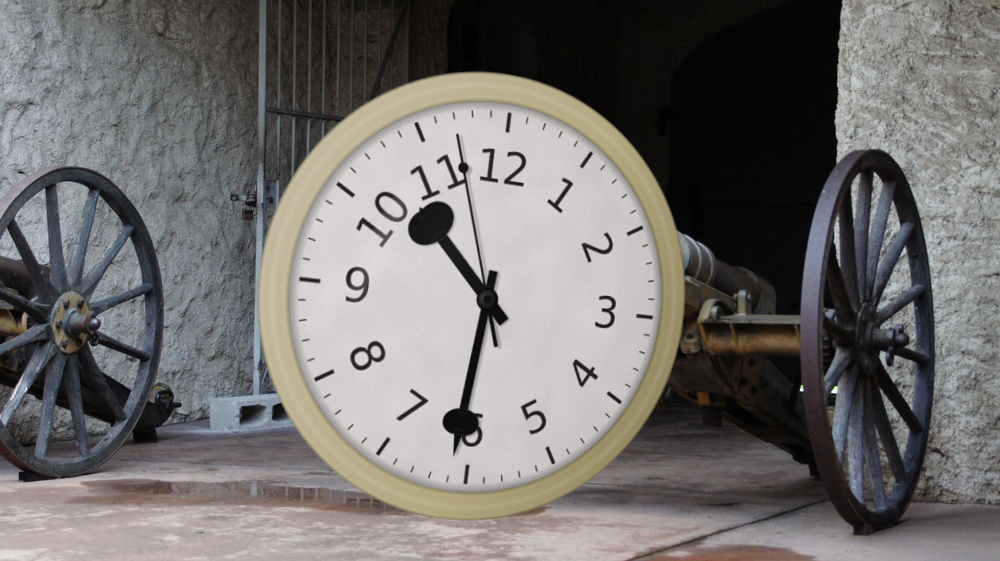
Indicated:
10.30.57
